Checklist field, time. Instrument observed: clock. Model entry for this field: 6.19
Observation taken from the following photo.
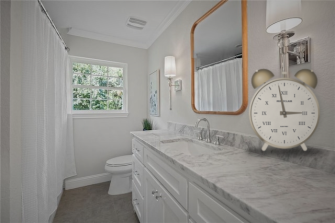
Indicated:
2.58
